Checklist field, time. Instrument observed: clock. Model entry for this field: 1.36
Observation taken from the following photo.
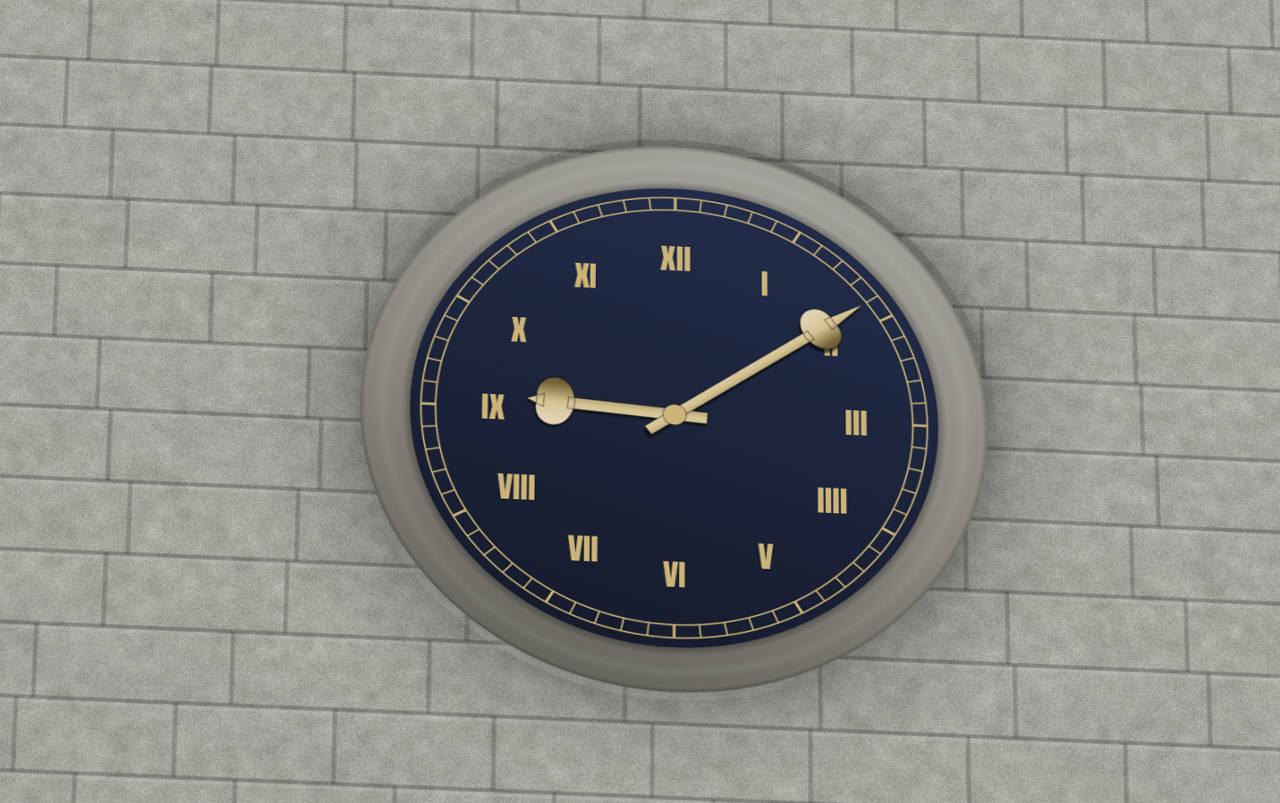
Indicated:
9.09
